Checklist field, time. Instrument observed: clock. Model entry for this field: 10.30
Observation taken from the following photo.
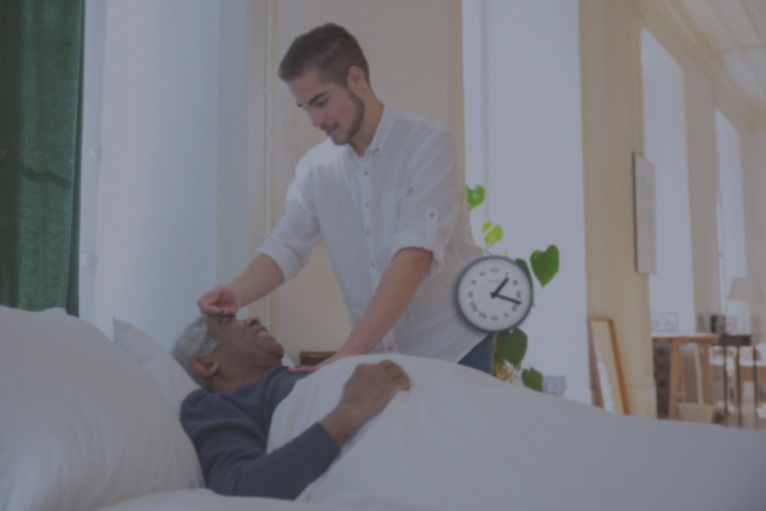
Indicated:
1.18
